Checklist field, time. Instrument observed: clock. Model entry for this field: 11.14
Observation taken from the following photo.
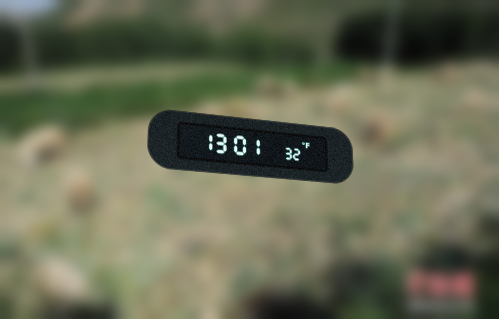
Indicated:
13.01
